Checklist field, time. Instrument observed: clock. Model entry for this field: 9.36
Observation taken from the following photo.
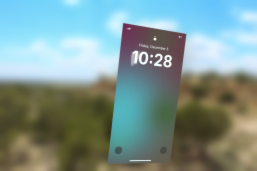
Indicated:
10.28
